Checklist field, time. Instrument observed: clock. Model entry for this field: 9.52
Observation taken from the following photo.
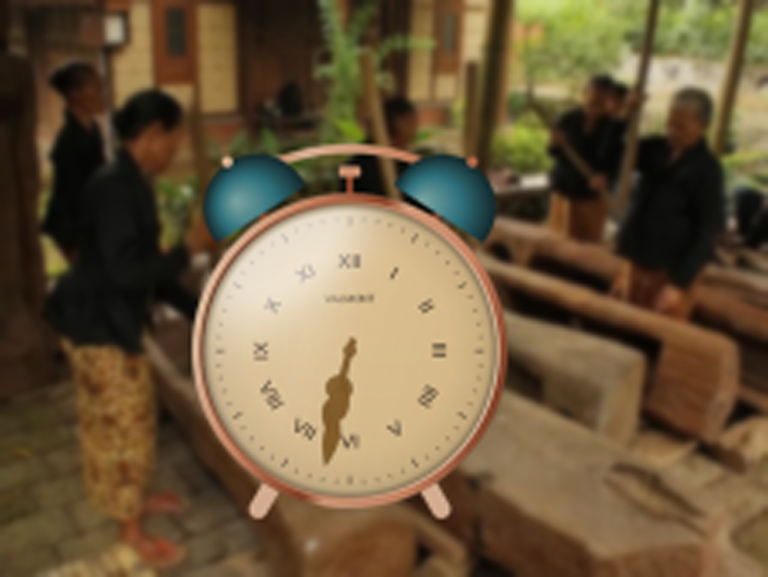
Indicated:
6.32
